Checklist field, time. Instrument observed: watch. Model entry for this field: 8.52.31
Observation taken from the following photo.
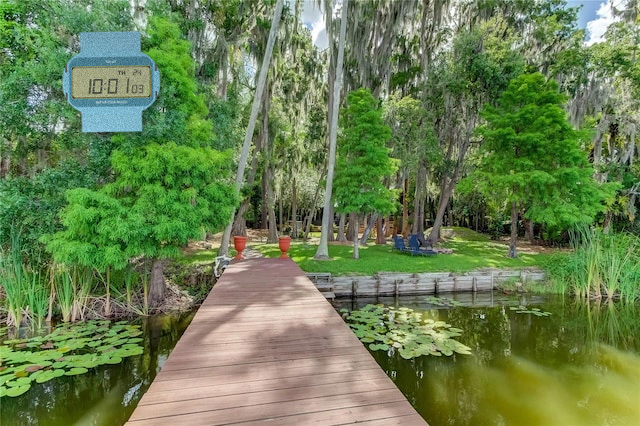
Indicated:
10.01.03
